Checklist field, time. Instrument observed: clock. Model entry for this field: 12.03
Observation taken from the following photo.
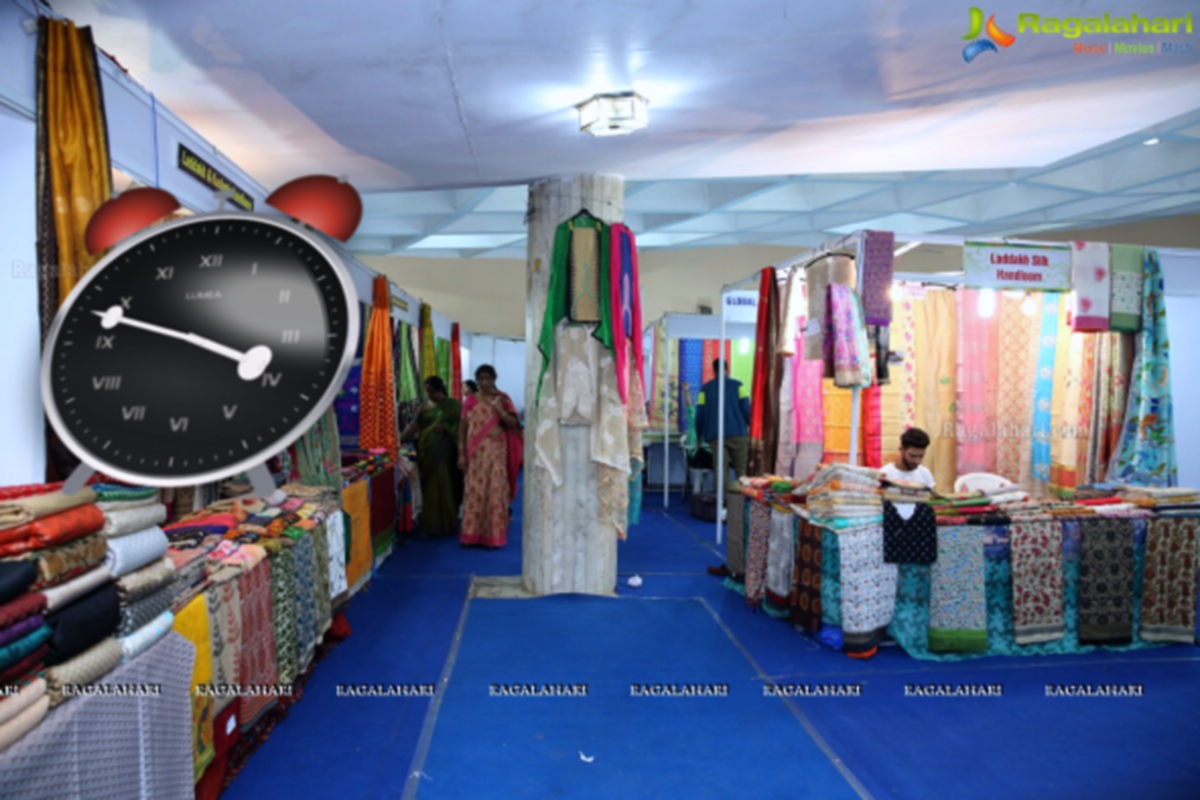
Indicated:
3.48
